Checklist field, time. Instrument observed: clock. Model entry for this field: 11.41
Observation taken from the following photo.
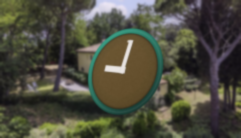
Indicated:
9.01
